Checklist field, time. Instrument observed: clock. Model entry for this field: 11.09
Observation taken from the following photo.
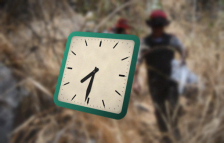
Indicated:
7.31
